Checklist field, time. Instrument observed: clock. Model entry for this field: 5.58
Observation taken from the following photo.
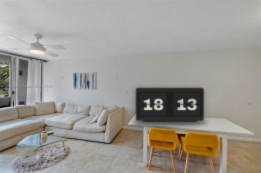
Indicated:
18.13
